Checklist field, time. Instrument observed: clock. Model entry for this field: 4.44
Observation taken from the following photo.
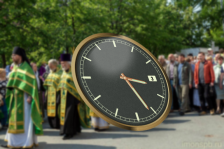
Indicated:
3.26
